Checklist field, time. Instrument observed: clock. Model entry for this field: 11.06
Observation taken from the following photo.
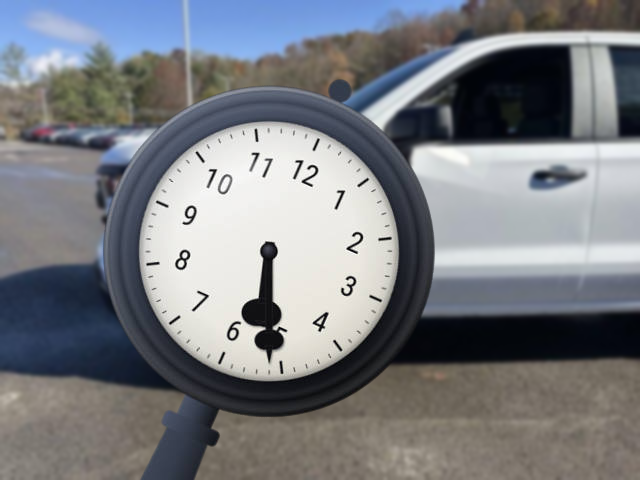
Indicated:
5.26
